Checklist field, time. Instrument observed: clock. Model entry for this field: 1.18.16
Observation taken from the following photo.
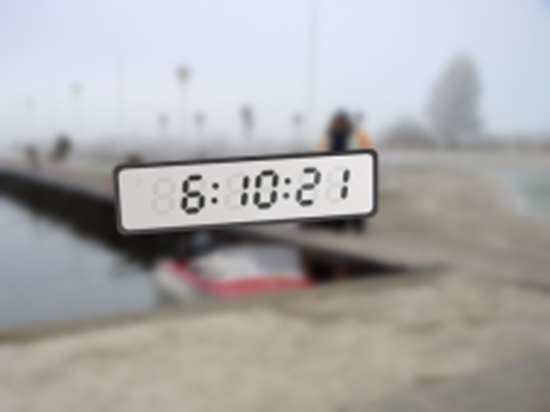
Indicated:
6.10.21
